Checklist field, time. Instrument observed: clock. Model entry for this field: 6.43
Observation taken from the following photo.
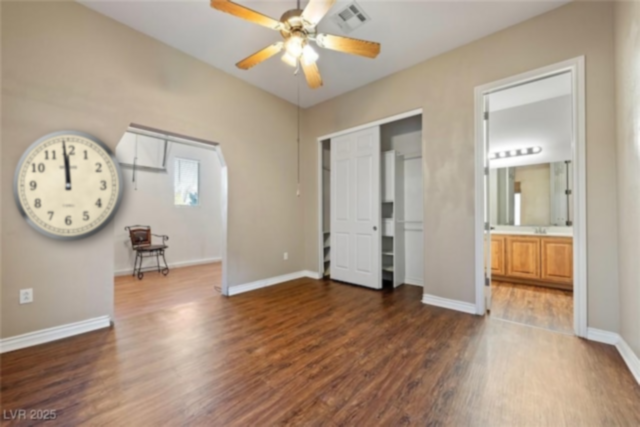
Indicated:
11.59
